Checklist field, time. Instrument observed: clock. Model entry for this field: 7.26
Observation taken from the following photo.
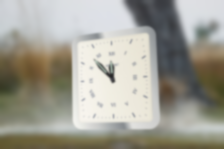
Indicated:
11.53
